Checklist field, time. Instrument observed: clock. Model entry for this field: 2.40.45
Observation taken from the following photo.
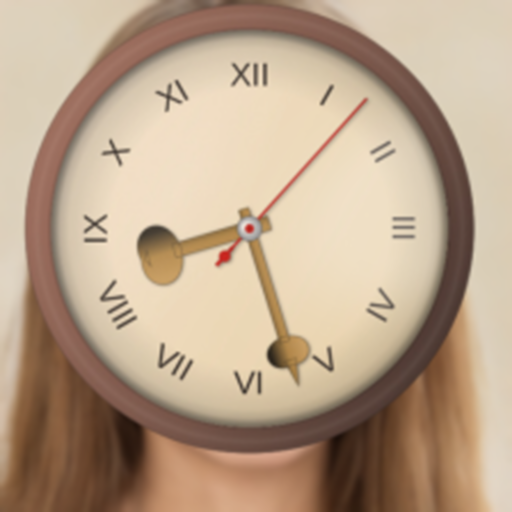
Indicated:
8.27.07
